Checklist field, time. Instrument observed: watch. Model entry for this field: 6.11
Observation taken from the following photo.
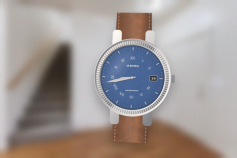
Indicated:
8.43
